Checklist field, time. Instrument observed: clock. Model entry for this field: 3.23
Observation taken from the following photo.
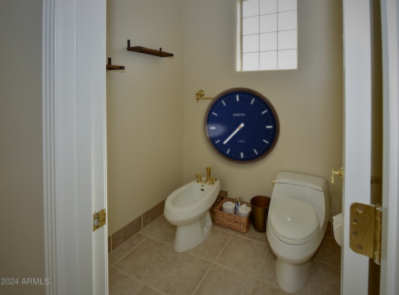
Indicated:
7.38
